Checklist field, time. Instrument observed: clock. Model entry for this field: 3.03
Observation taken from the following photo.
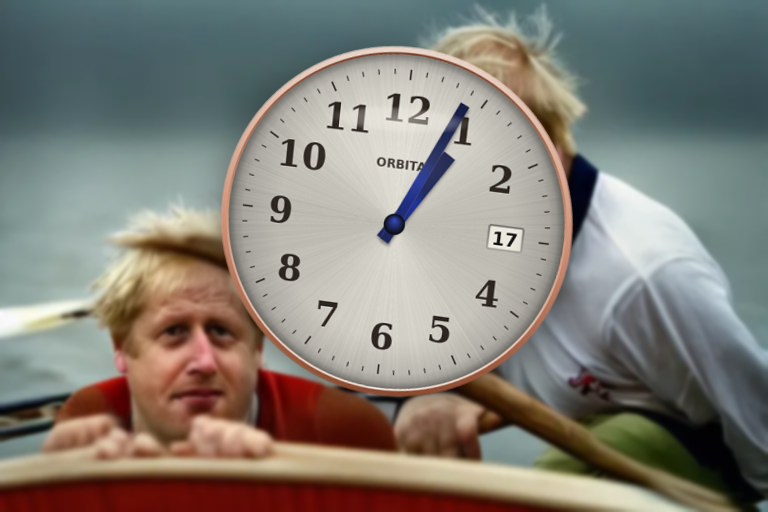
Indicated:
1.04
